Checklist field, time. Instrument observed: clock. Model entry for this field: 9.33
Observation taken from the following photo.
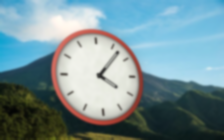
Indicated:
4.07
